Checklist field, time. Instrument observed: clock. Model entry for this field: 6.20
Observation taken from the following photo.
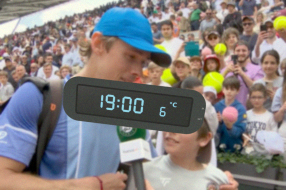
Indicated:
19.00
